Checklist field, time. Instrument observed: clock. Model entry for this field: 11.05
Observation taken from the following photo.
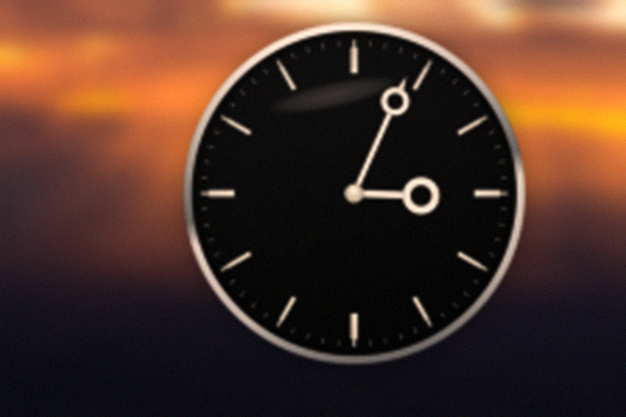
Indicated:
3.04
